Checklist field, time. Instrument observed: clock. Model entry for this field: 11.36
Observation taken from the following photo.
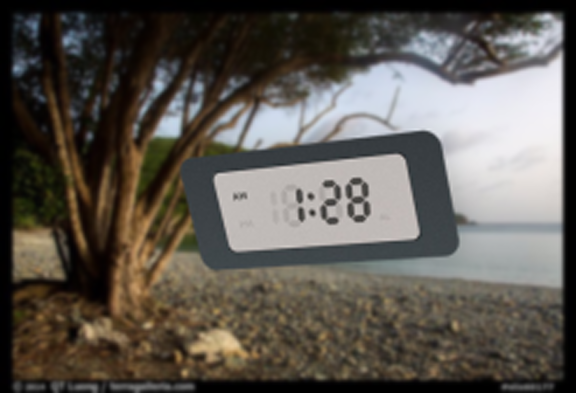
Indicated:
1.28
